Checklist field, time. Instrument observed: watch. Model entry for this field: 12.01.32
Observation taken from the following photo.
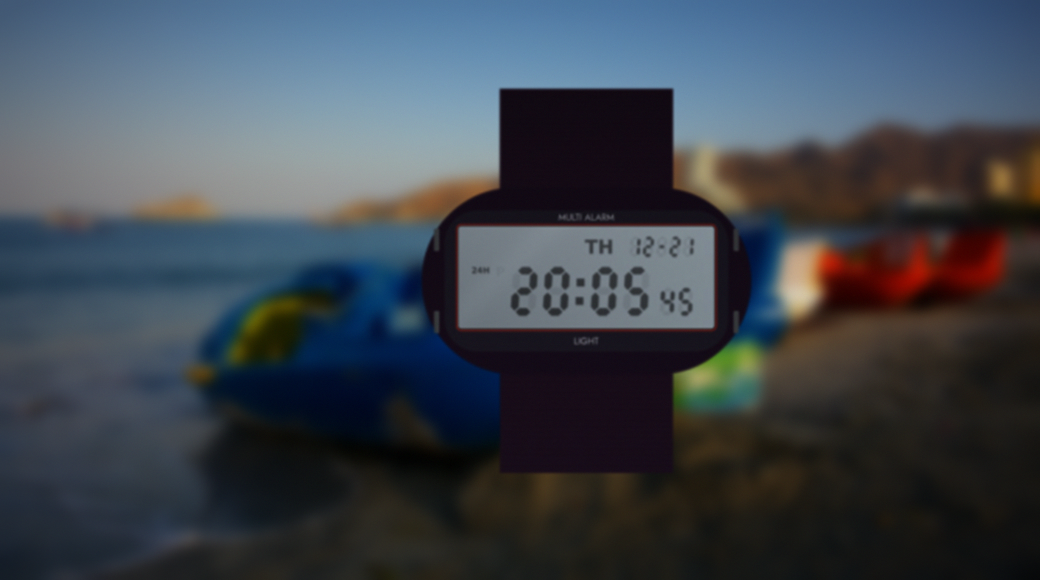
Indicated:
20.05.45
